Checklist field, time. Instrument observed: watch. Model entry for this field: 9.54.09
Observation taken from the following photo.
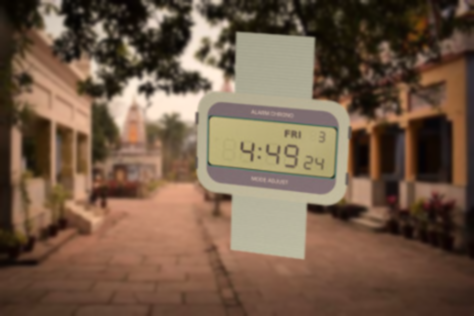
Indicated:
4.49.24
